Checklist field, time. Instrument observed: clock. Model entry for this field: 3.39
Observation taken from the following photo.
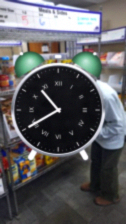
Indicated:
10.40
